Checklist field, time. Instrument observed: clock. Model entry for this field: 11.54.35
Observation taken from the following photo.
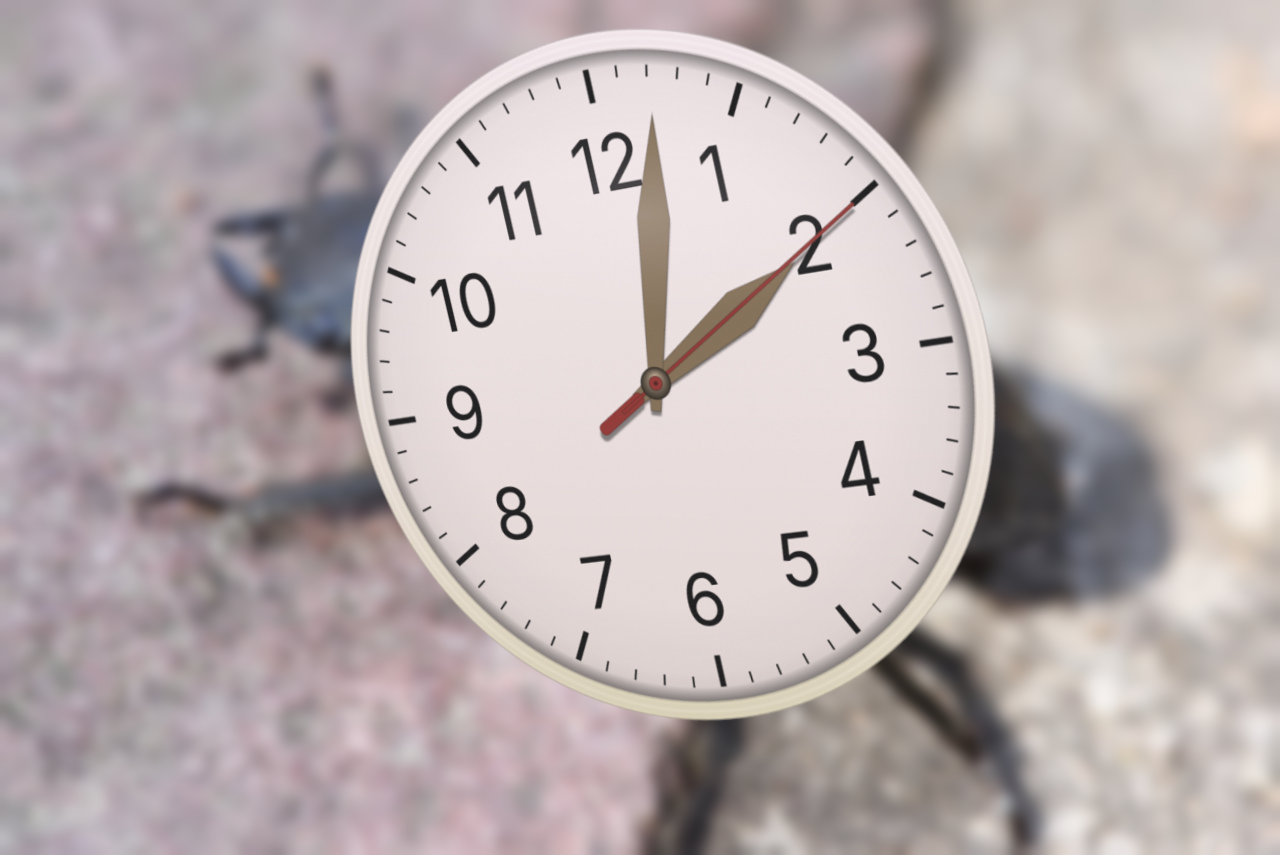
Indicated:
2.02.10
